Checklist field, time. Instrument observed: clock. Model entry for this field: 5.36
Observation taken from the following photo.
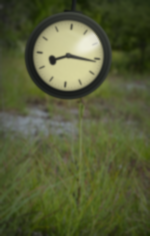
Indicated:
8.16
